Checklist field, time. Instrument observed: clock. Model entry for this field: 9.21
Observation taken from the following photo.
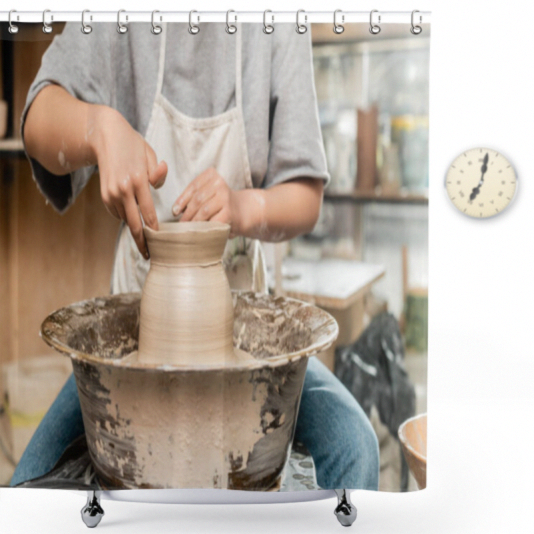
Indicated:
7.02
